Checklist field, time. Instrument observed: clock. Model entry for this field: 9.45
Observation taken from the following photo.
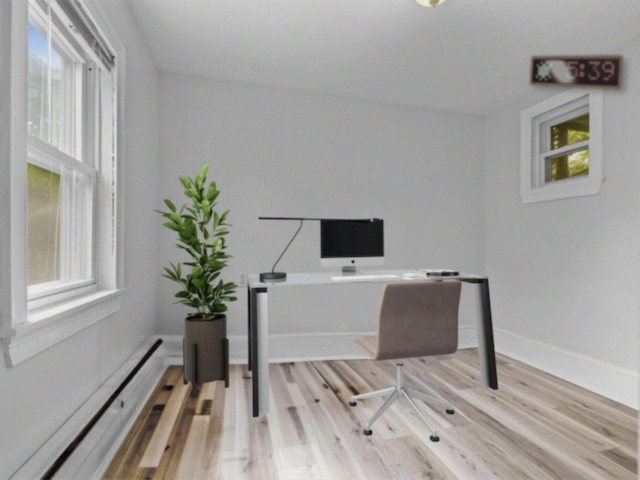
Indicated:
5.39
